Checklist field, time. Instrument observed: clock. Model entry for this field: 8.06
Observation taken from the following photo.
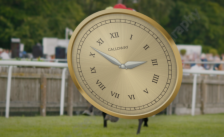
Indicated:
2.52
